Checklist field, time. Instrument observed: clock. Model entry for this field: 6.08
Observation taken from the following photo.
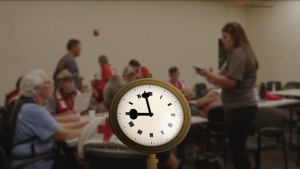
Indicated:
8.58
